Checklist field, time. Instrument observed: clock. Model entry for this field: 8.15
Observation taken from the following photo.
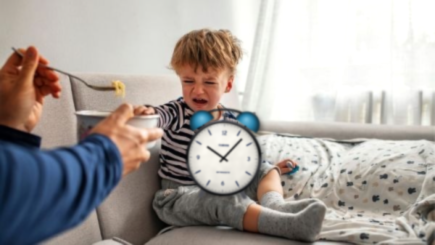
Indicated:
10.07
